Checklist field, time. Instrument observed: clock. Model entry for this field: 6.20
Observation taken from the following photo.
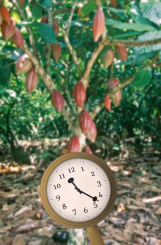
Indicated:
11.23
